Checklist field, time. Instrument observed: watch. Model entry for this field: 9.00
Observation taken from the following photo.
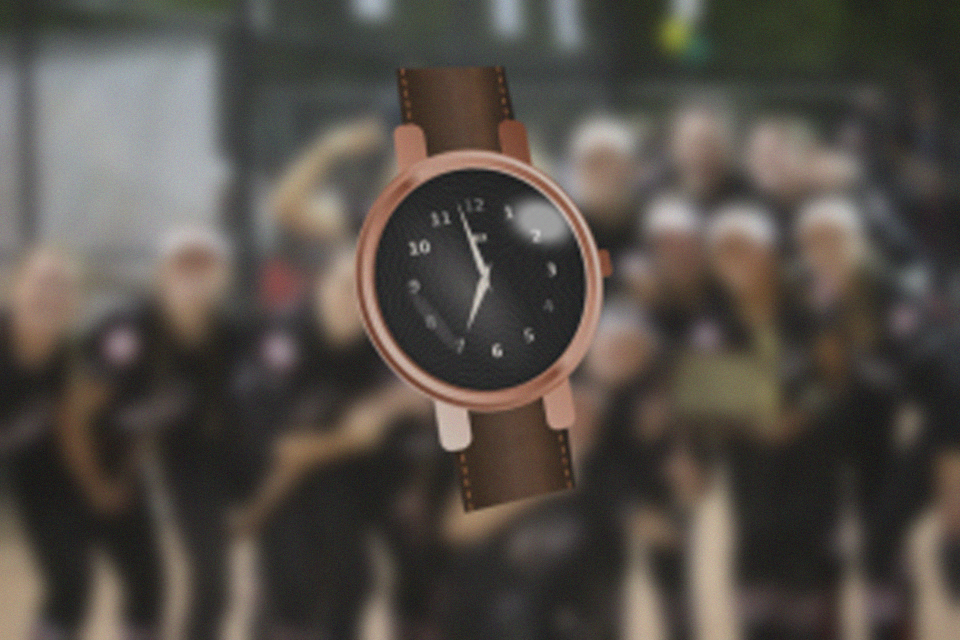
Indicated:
6.58
